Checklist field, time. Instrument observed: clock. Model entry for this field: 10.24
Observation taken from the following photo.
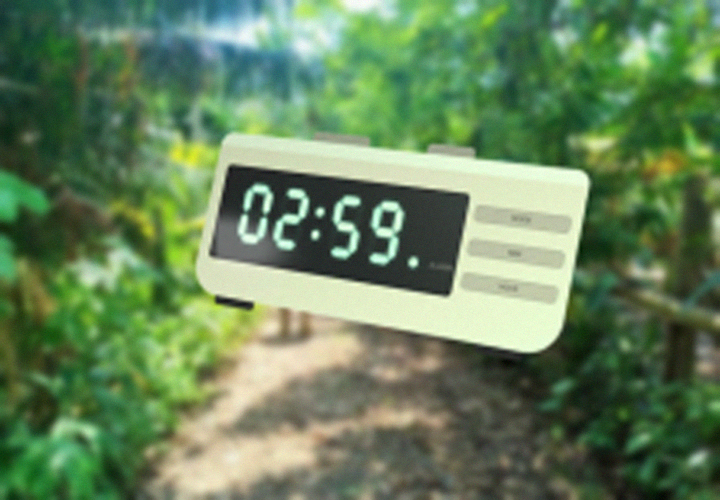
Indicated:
2.59
